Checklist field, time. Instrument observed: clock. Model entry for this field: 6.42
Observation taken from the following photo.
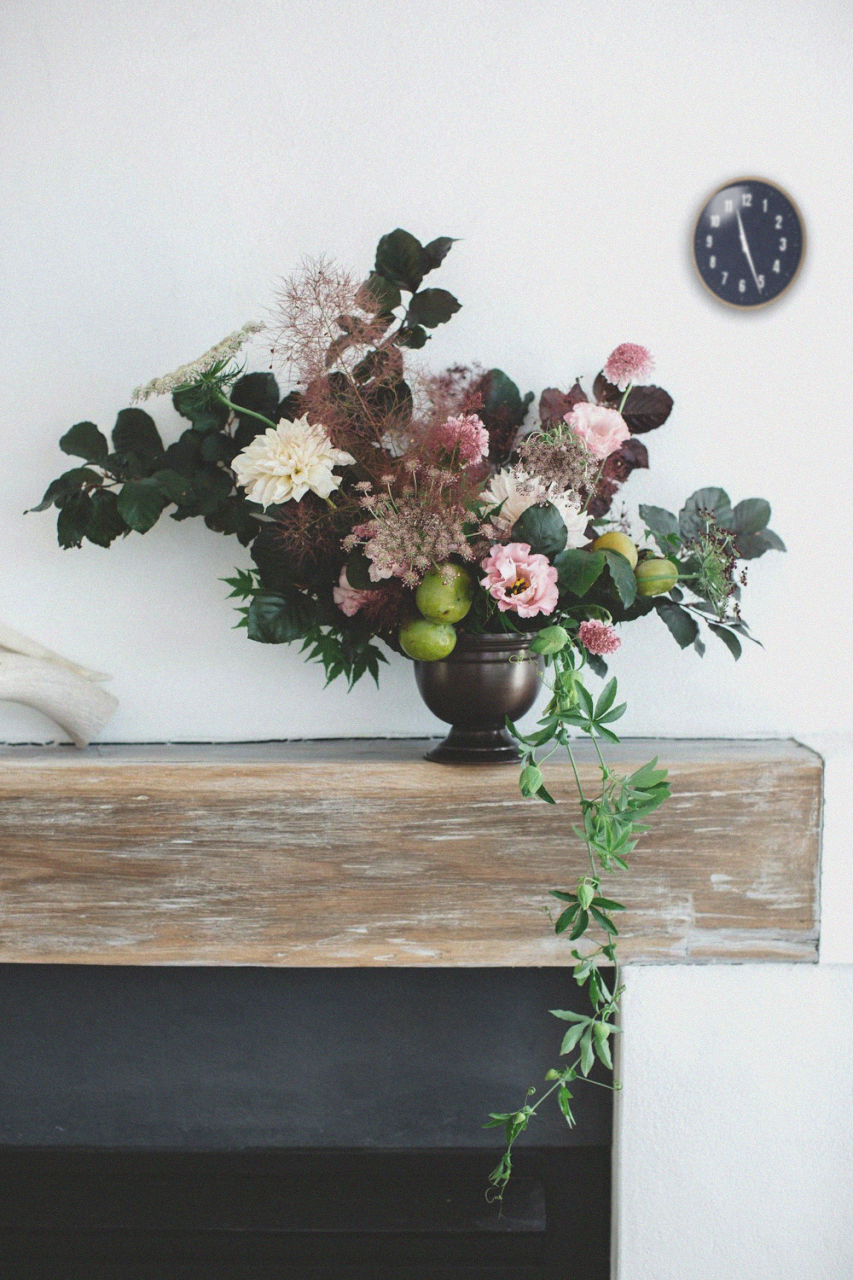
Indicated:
11.26
